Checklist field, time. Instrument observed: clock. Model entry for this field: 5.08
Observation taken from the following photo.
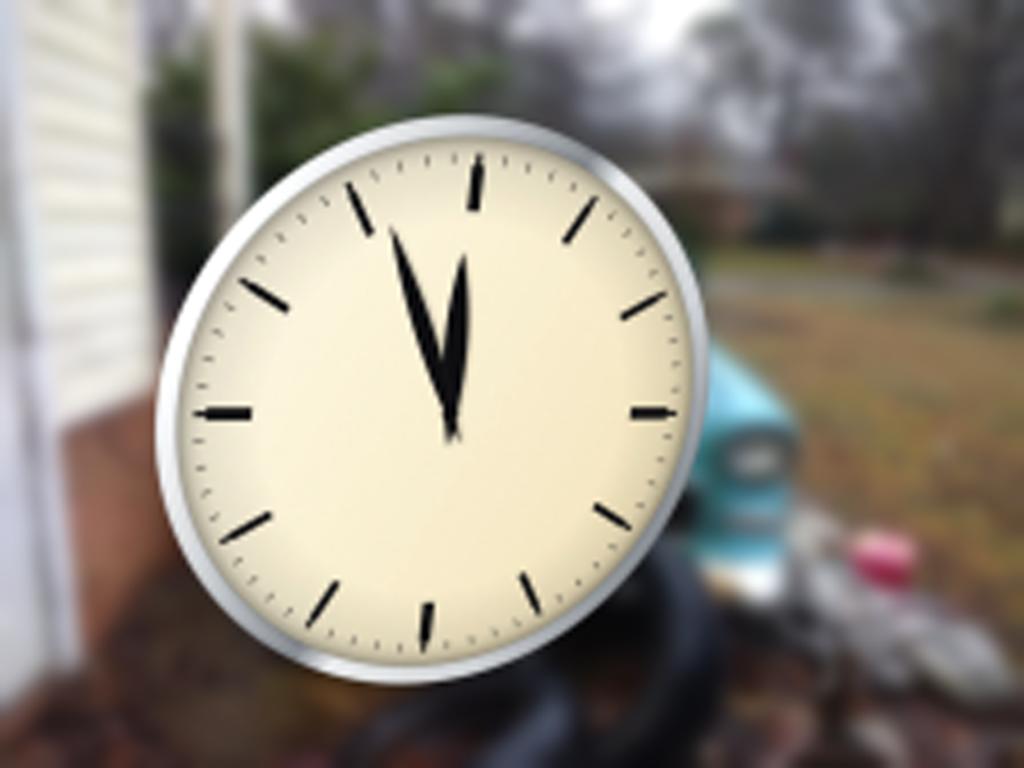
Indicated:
11.56
